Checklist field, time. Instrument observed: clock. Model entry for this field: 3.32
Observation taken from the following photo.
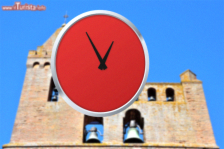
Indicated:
12.55
